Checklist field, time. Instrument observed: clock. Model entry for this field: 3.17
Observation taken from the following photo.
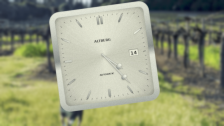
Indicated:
4.24
